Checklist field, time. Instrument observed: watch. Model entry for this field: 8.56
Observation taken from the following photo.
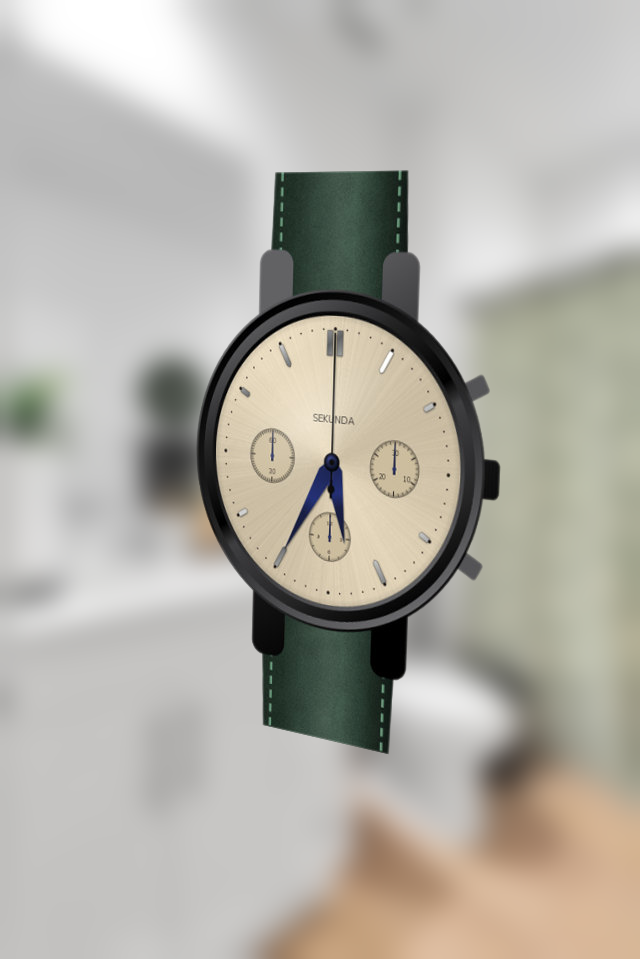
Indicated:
5.35
